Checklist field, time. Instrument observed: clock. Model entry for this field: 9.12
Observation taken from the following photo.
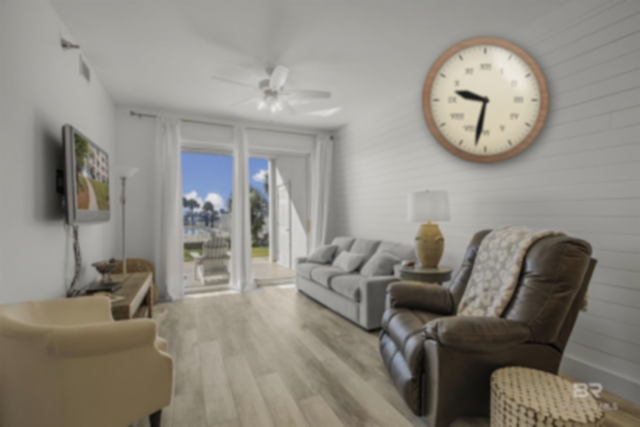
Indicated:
9.32
